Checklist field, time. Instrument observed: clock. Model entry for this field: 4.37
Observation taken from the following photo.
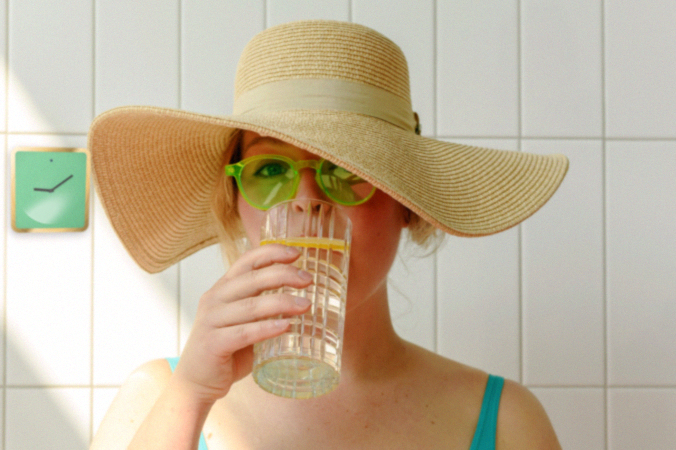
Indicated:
9.09
